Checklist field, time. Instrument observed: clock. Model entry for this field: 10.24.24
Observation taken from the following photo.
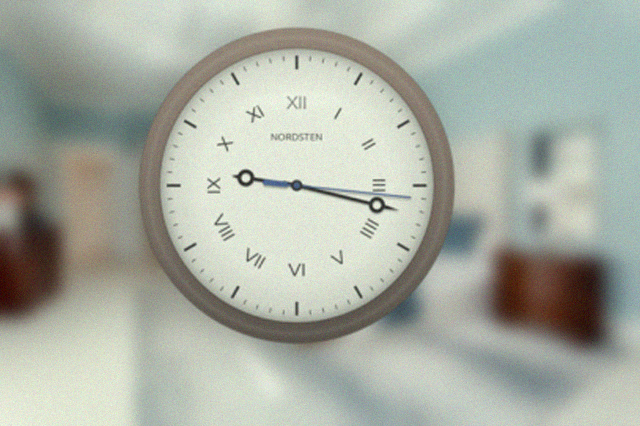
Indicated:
9.17.16
